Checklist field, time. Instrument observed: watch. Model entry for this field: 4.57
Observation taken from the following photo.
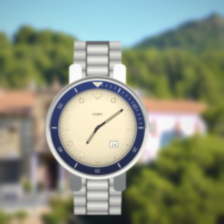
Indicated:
7.09
